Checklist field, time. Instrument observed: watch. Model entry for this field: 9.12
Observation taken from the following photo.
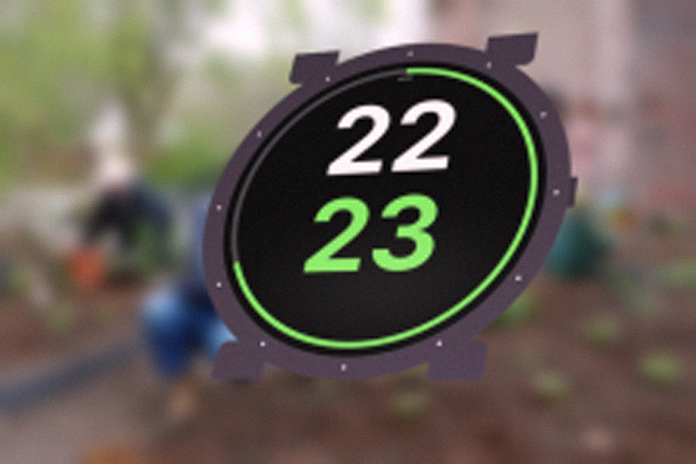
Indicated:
22.23
